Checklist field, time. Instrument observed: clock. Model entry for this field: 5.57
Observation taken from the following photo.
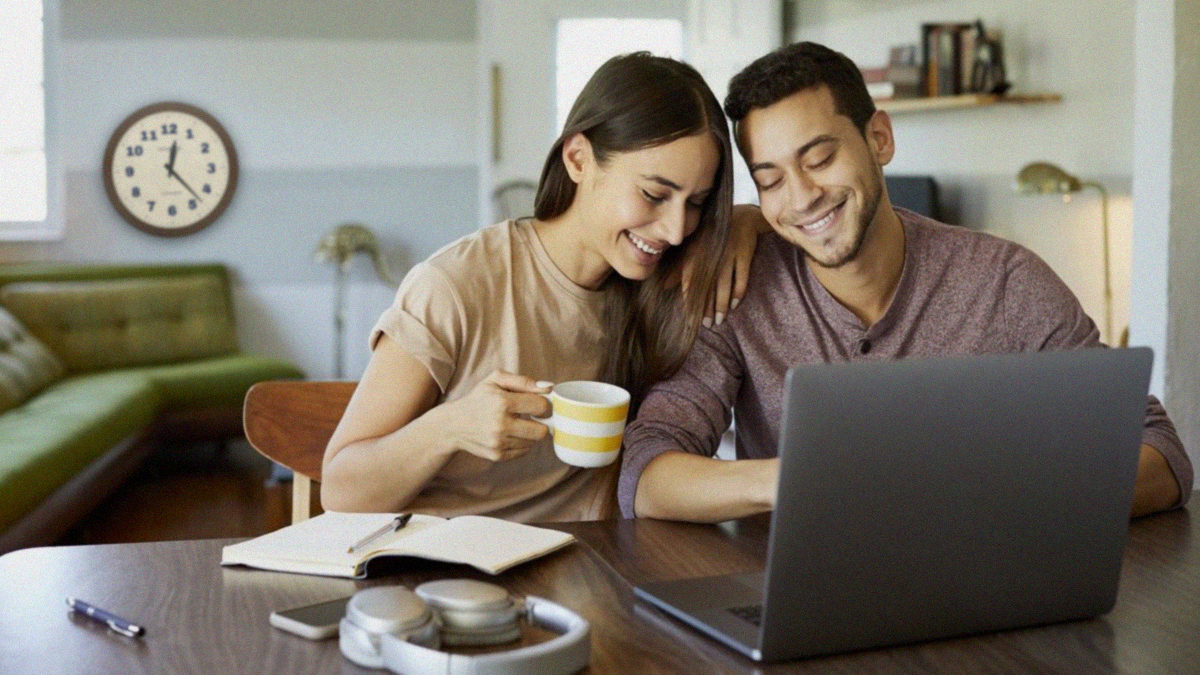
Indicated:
12.23
